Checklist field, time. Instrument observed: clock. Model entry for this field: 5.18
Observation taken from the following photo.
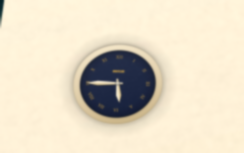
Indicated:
5.45
